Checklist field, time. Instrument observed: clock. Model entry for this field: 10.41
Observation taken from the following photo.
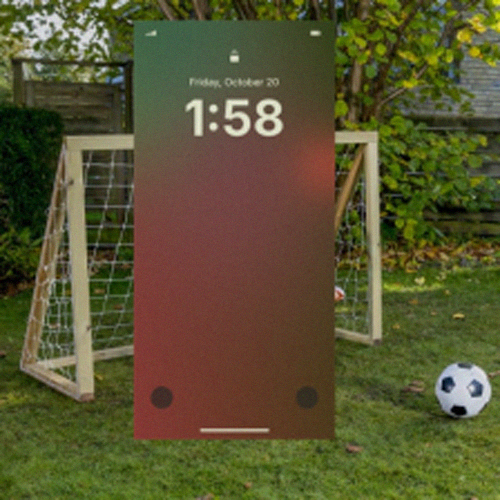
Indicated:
1.58
